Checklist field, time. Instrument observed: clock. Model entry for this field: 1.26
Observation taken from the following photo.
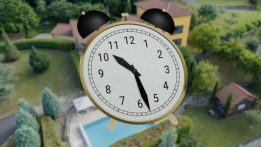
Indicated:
10.28
